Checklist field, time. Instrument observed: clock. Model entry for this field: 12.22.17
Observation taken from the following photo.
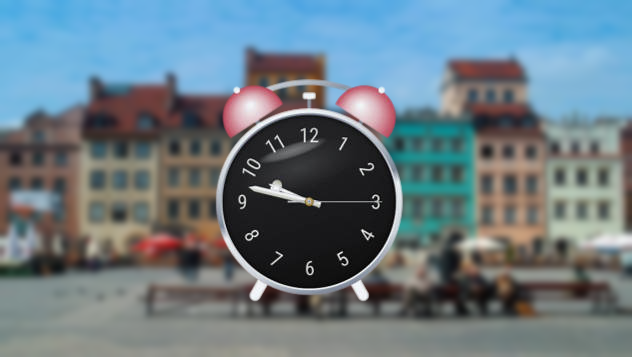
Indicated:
9.47.15
